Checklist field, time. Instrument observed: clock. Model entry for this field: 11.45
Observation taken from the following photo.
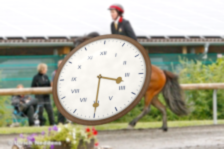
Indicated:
3.30
